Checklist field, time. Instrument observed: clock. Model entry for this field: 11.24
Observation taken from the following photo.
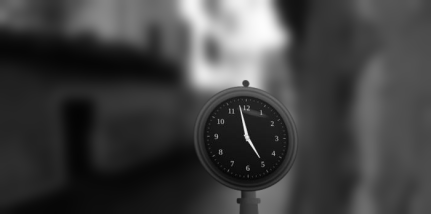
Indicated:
4.58
